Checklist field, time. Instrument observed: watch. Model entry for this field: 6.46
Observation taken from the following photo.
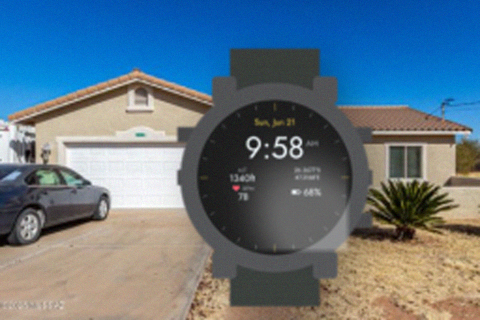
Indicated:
9.58
